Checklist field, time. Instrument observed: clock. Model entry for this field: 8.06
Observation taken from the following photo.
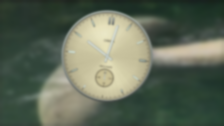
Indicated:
10.02
